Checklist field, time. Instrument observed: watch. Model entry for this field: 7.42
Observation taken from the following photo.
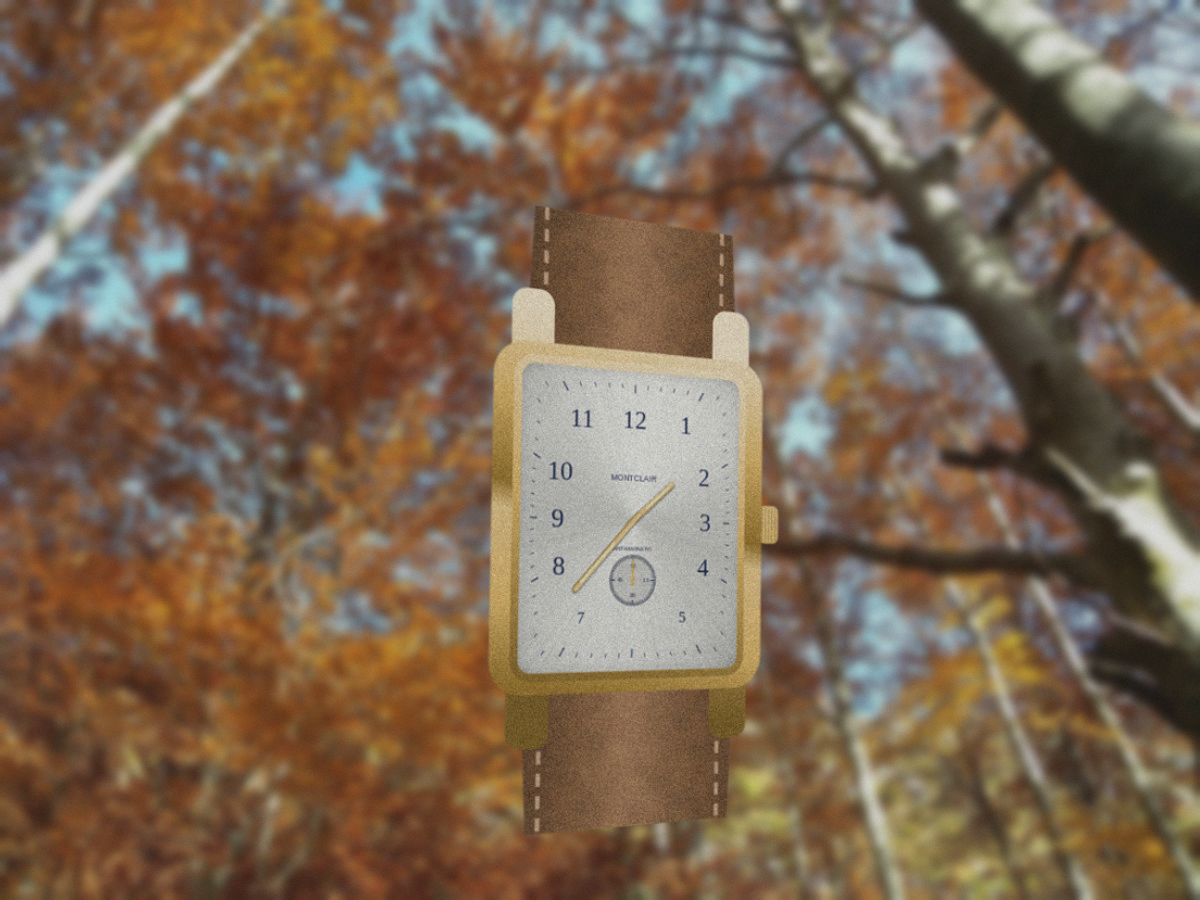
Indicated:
1.37
